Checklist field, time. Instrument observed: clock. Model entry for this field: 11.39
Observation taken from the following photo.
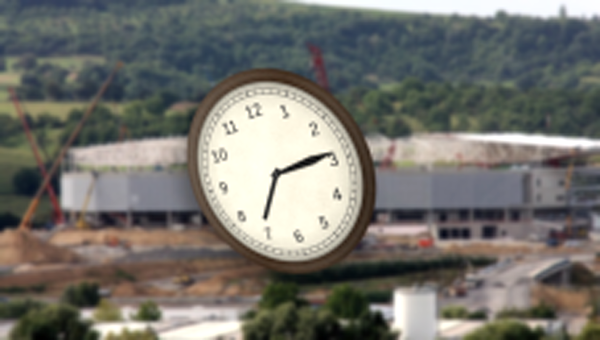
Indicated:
7.14
